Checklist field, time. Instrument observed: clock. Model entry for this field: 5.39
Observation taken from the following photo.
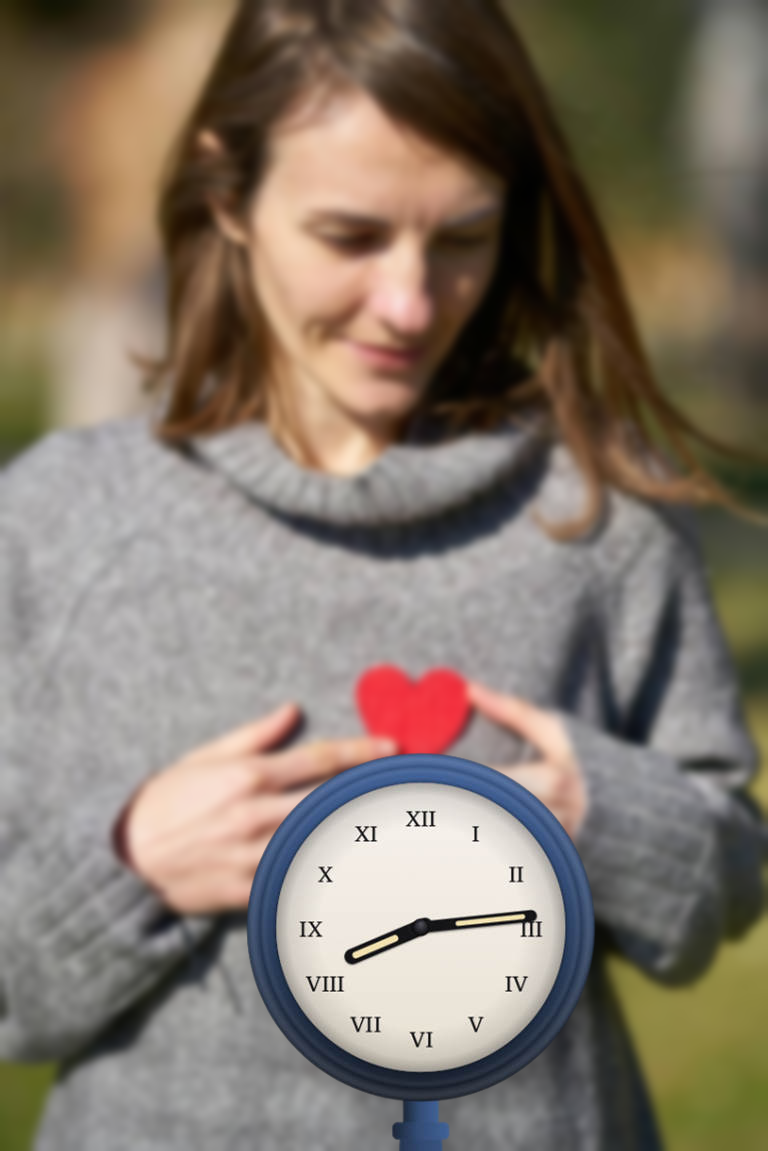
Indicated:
8.14
